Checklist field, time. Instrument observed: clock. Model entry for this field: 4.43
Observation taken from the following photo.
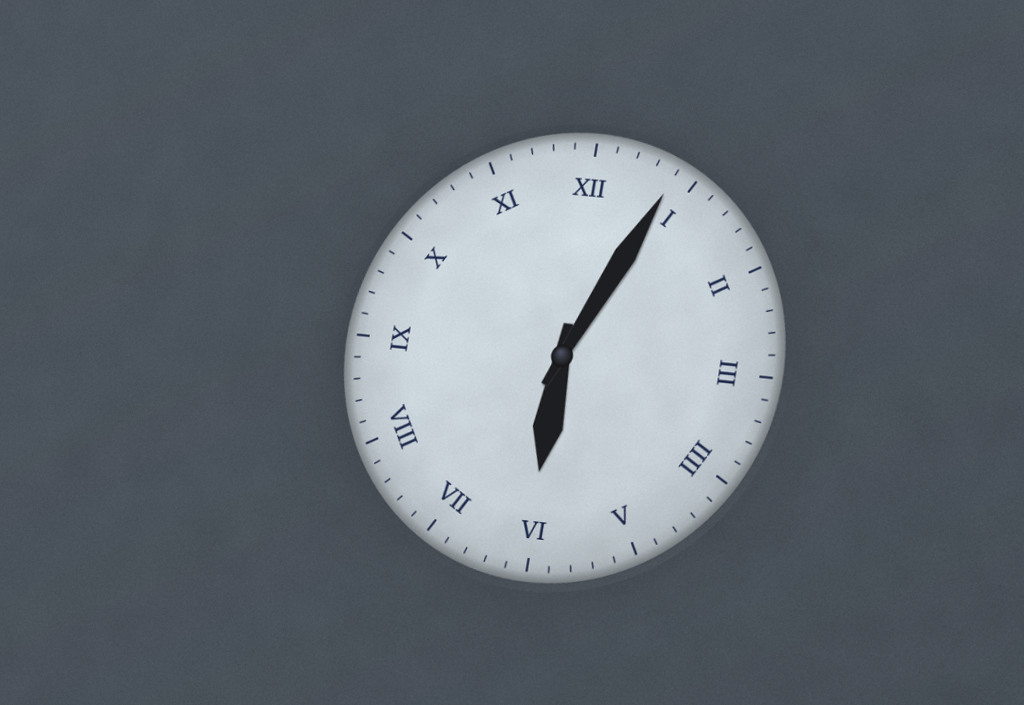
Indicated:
6.04
